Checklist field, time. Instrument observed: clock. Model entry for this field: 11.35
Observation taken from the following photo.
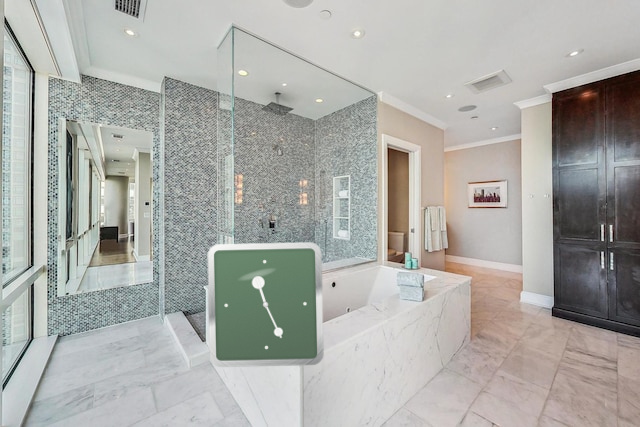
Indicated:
11.26
